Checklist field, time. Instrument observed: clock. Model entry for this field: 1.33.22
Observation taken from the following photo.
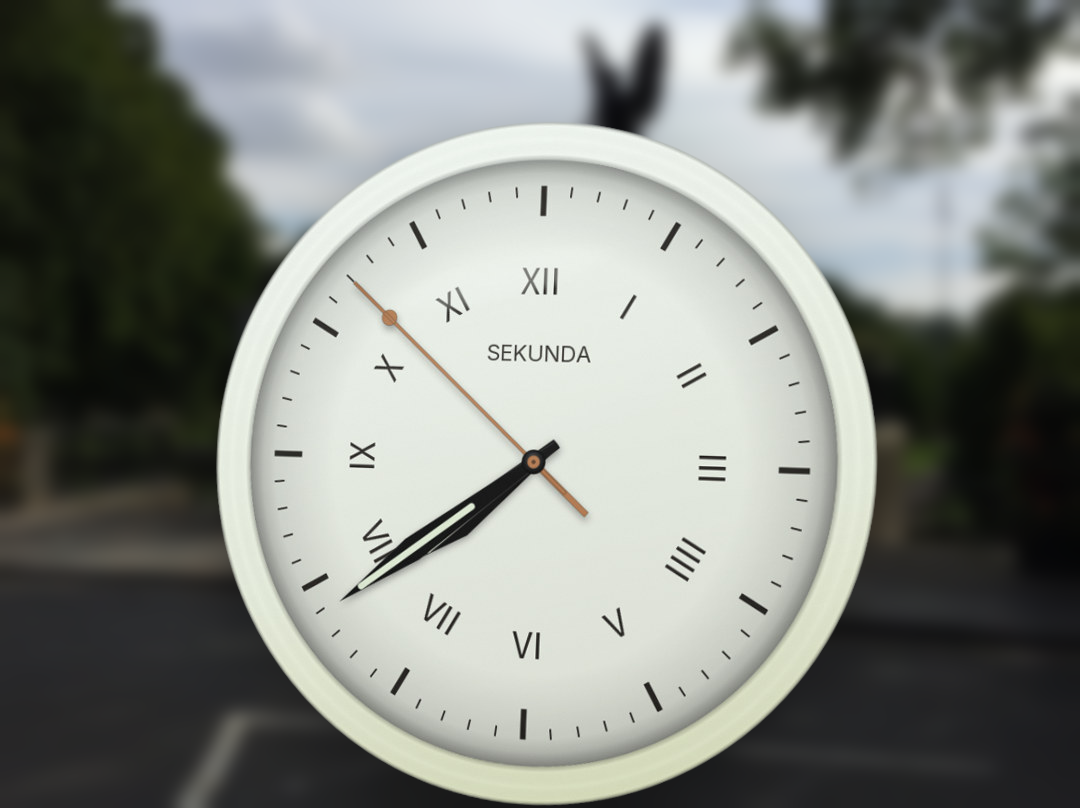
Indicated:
7.38.52
